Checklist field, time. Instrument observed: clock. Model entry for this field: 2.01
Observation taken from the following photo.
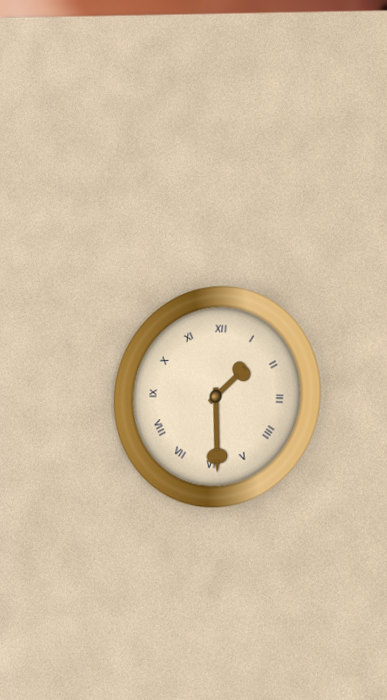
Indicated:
1.29
